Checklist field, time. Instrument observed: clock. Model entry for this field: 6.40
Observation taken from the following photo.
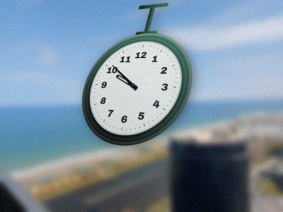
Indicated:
9.51
